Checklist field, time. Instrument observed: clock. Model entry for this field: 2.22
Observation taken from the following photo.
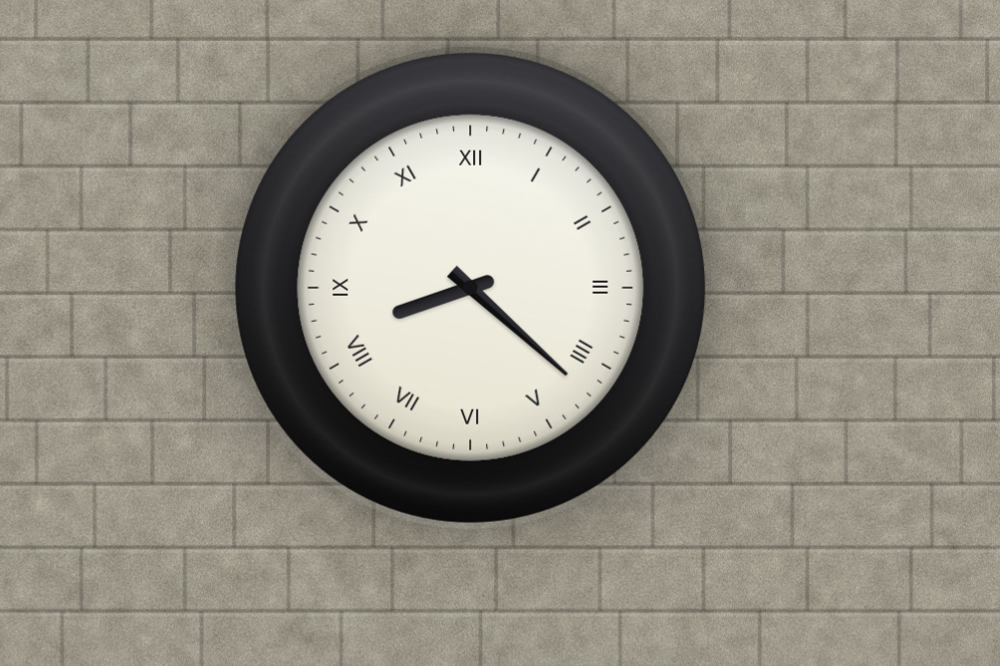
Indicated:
8.22
